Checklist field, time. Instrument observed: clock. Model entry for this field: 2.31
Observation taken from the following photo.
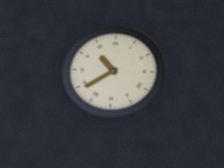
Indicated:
10.39
